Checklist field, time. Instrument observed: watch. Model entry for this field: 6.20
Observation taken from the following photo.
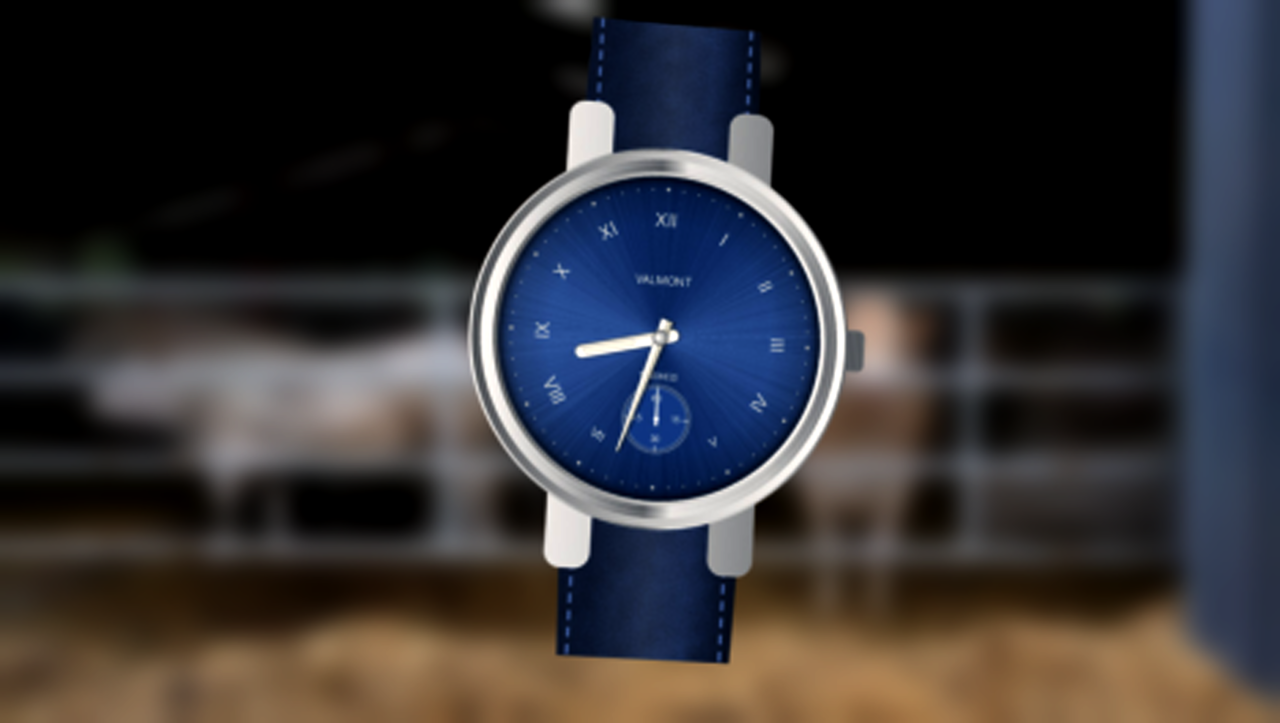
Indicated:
8.33
